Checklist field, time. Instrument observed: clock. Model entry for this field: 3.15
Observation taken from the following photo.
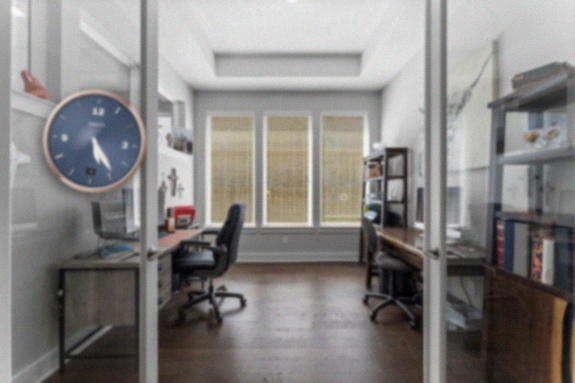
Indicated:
5.24
